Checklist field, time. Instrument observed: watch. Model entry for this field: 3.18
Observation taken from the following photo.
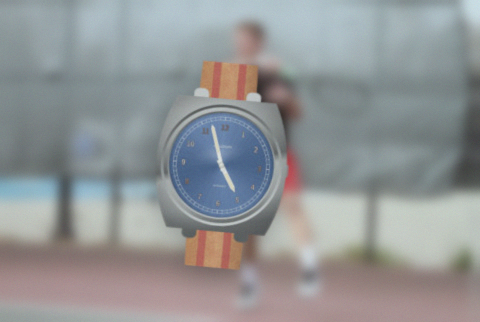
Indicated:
4.57
